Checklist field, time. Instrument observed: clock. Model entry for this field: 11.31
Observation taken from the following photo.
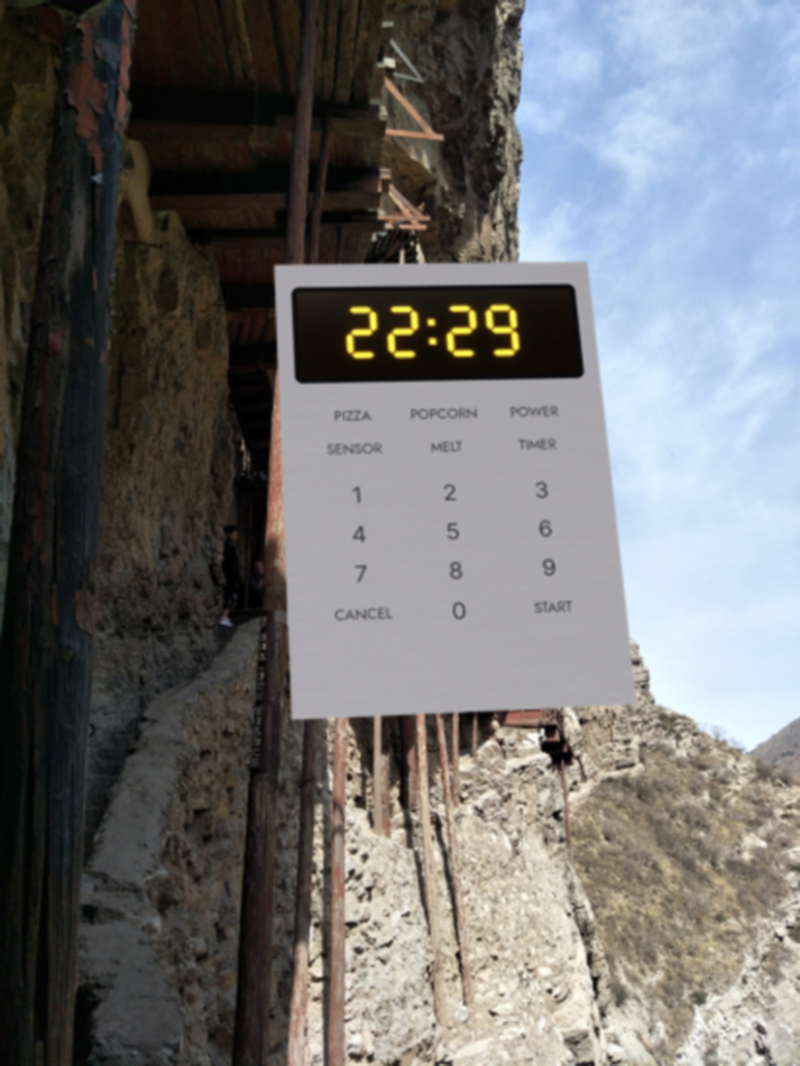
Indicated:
22.29
